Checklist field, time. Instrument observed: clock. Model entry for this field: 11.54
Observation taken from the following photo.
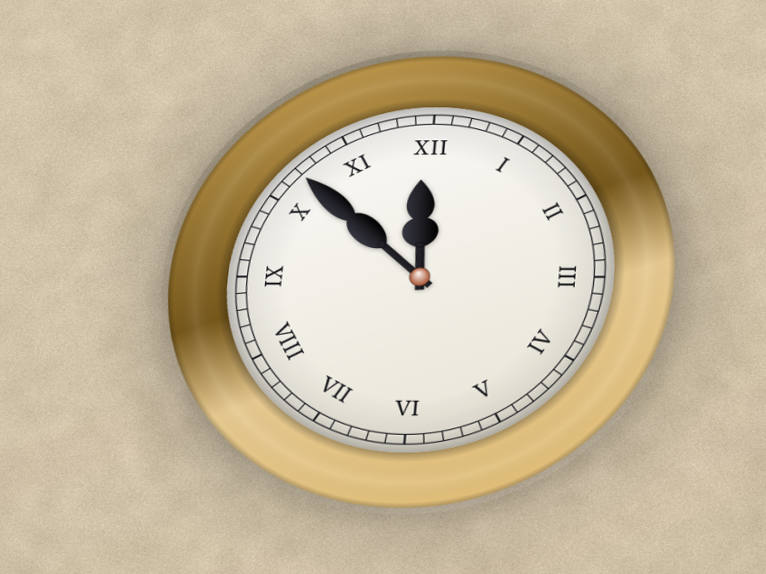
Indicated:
11.52
